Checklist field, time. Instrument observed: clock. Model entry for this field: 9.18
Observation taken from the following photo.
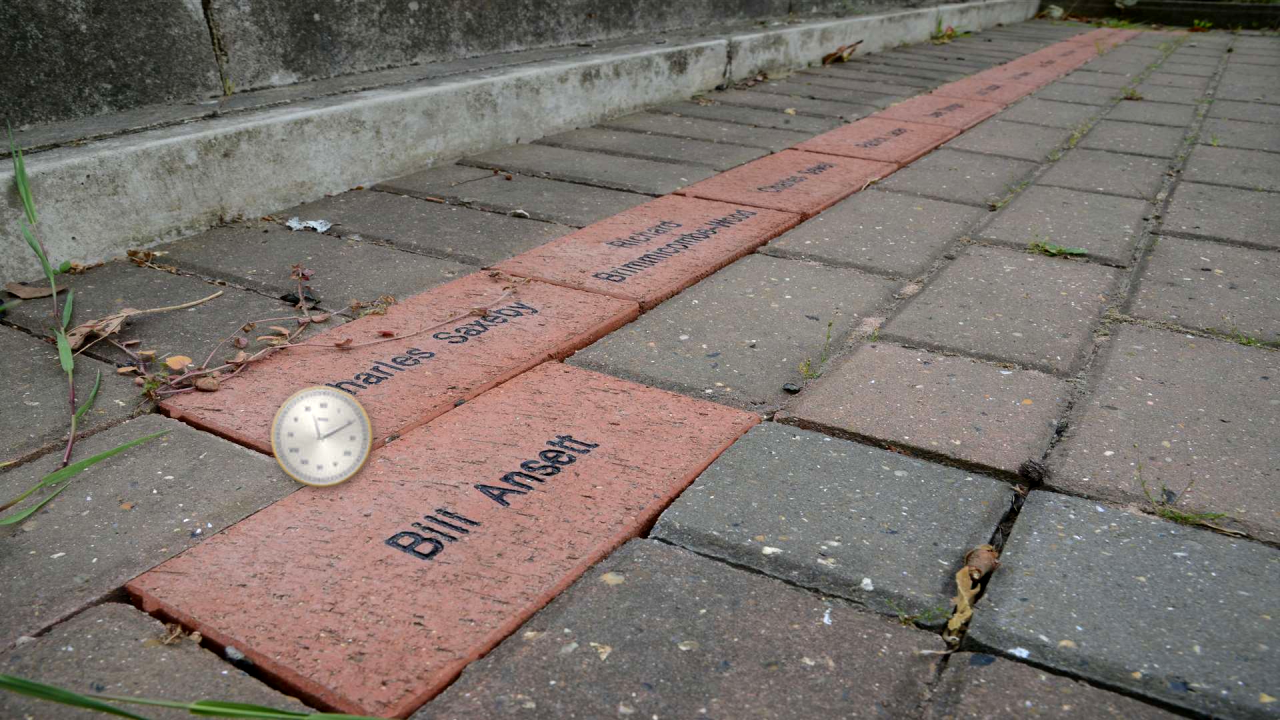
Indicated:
11.10
